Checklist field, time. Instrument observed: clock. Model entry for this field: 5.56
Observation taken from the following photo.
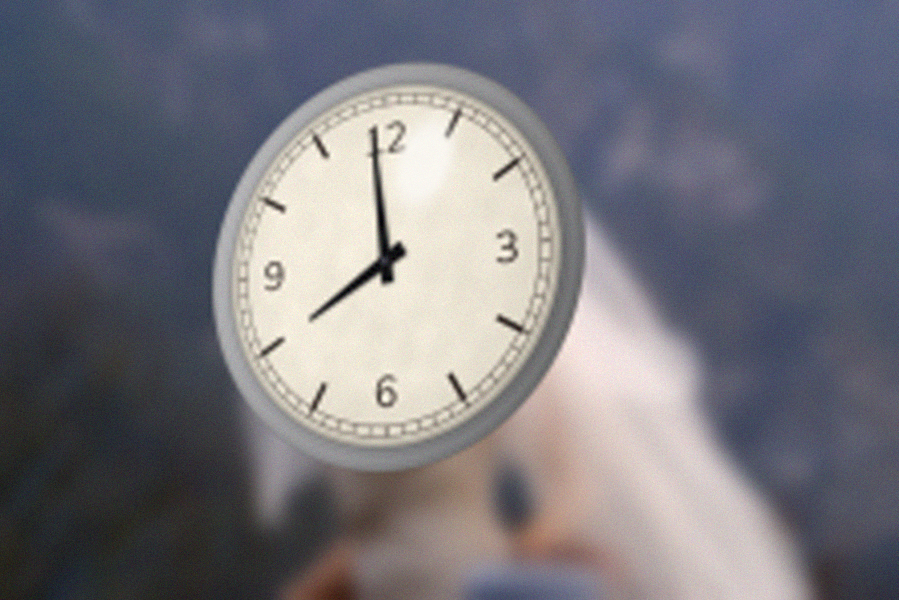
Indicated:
7.59
